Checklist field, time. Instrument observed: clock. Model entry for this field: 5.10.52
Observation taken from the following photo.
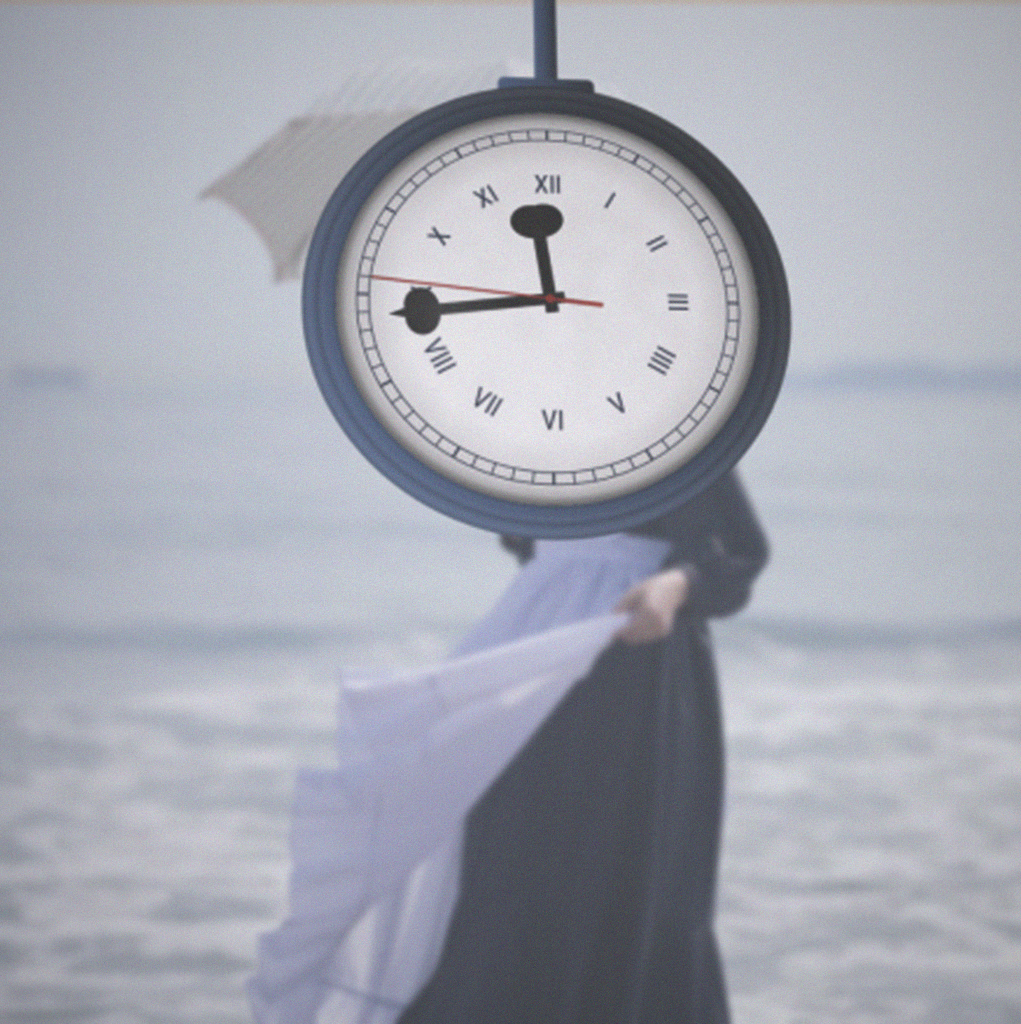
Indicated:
11.43.46
